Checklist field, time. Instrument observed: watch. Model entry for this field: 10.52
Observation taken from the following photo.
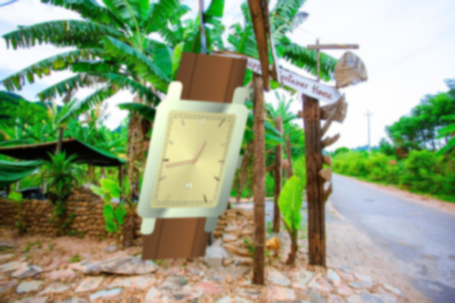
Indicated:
12.43
